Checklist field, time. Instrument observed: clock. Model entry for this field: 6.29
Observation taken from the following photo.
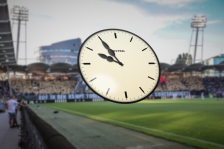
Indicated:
9.55
